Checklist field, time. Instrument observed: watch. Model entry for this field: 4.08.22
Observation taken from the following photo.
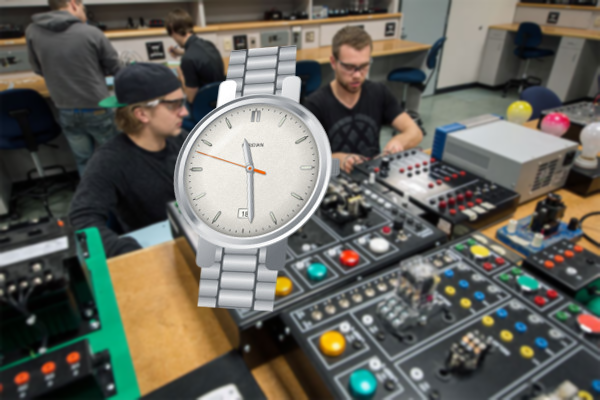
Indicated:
11.28.48
